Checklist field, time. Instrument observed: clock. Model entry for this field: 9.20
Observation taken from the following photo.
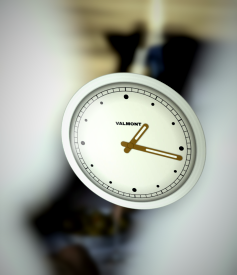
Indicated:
1.17
